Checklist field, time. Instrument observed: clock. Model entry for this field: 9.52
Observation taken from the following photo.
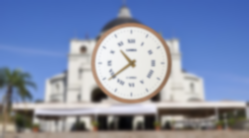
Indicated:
10.39
